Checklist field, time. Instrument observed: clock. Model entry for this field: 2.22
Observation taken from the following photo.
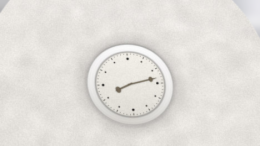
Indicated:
8.13
